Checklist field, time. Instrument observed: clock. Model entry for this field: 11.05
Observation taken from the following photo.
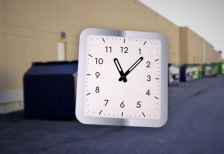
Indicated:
11.07
